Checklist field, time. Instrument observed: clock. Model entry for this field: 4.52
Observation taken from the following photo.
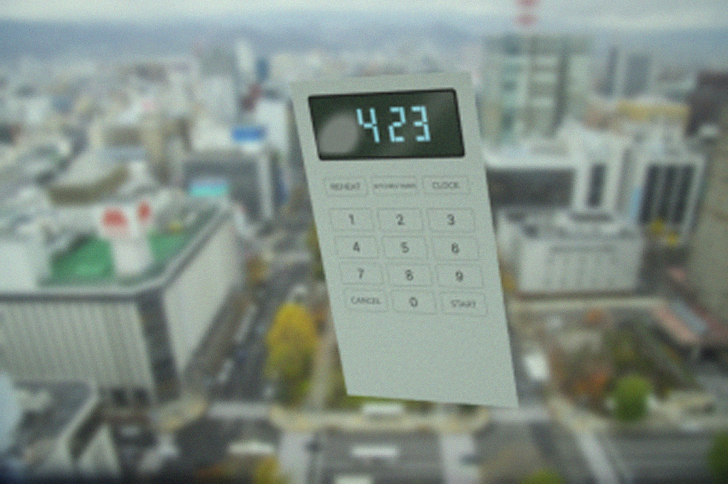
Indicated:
4.23
